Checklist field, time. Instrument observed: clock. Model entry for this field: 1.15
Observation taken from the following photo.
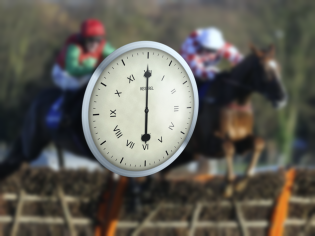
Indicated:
6.00
